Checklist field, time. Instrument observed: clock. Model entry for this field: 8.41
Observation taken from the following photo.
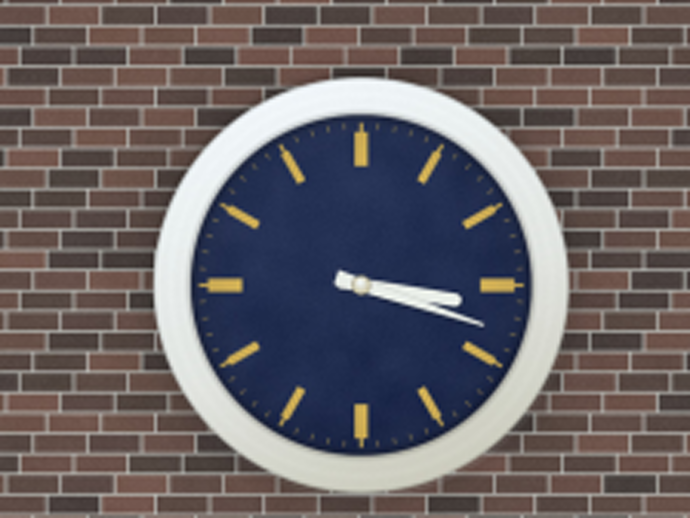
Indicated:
3.18
